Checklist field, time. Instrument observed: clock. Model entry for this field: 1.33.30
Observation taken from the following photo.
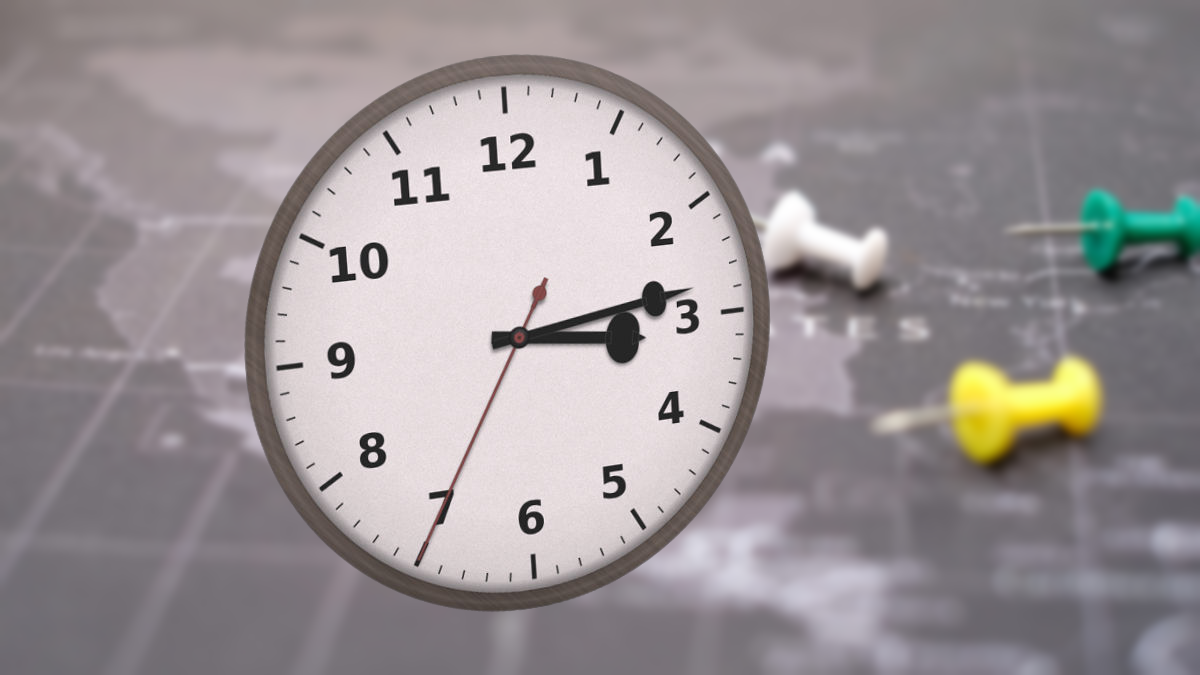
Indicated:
3.13.35
